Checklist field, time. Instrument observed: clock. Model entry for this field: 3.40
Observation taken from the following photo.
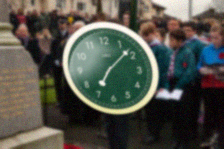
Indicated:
7.08
